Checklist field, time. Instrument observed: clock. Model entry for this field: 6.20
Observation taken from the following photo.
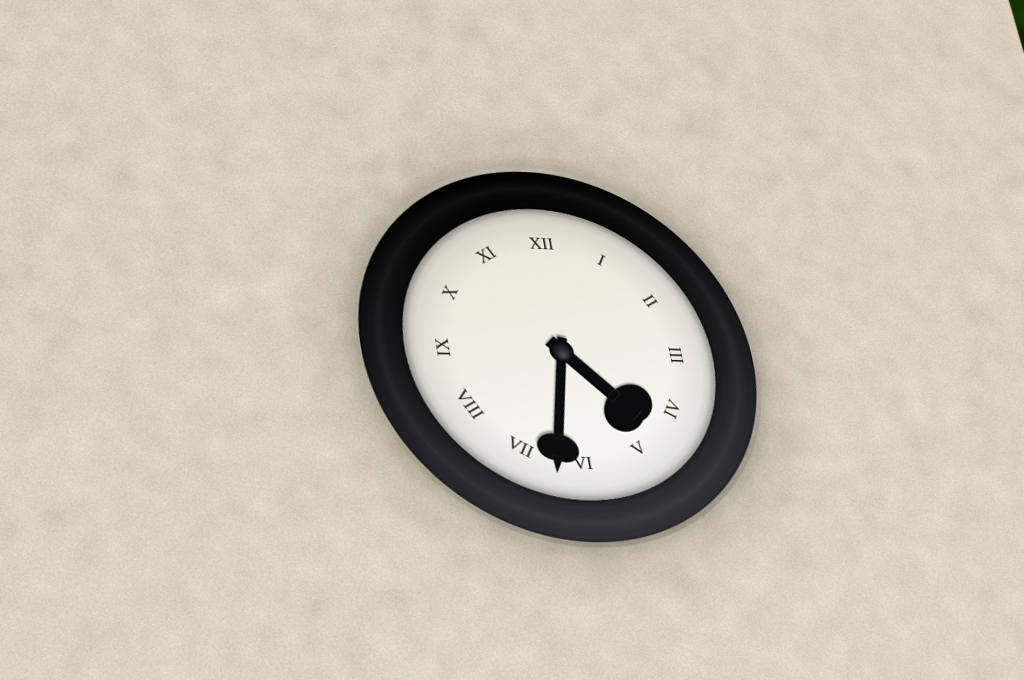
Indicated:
4.32
